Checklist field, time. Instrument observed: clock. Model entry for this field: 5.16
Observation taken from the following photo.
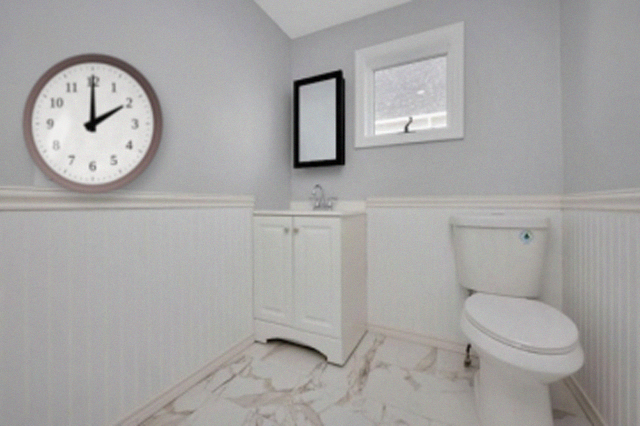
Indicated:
2.00
